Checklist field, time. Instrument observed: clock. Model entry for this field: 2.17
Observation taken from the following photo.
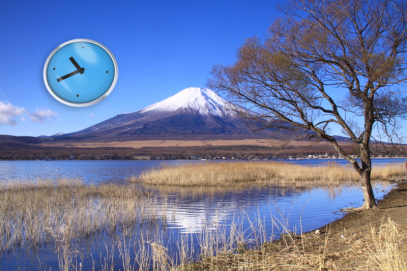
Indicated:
10.40
